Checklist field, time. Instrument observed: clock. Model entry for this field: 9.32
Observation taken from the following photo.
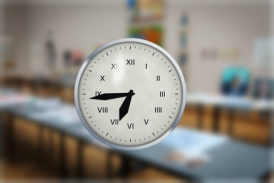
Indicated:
6.44
